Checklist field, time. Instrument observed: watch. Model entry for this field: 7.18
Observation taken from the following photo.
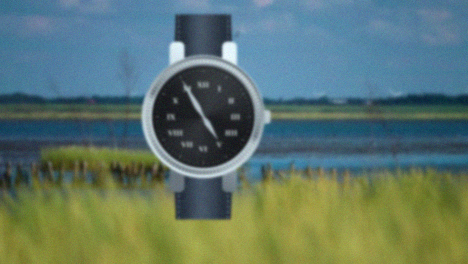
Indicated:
4.55
